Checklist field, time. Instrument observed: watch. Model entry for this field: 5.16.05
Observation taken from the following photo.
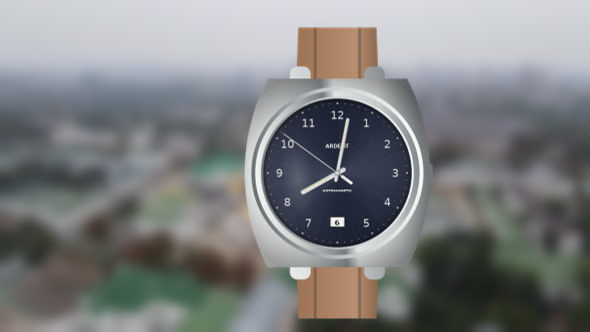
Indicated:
8.01.51
